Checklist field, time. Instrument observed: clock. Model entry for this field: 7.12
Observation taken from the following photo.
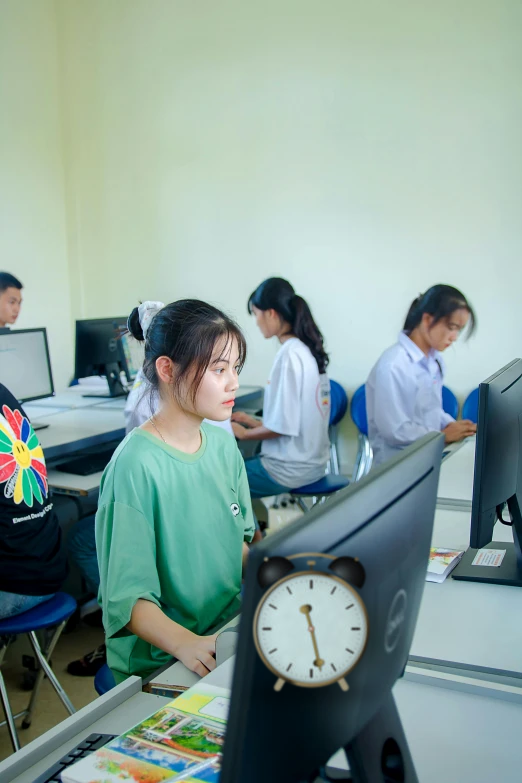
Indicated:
11.28
